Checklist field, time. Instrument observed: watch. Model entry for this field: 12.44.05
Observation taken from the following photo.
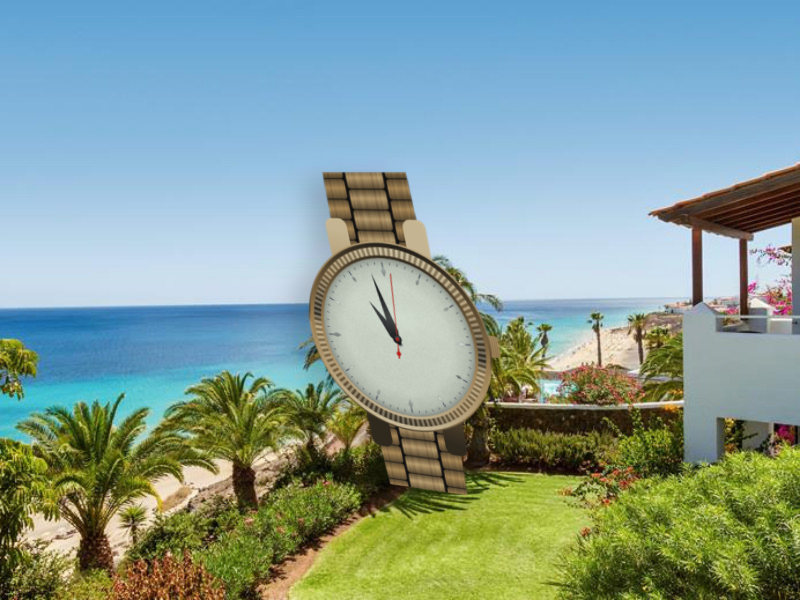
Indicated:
10.58.01
